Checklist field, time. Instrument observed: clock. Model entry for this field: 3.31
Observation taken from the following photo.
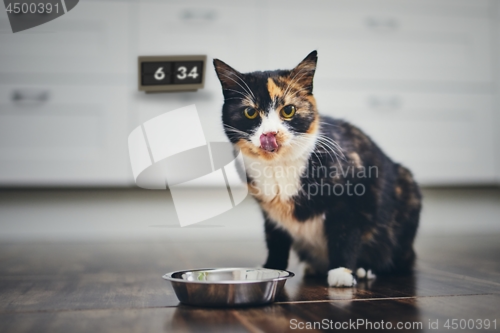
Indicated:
6.34
